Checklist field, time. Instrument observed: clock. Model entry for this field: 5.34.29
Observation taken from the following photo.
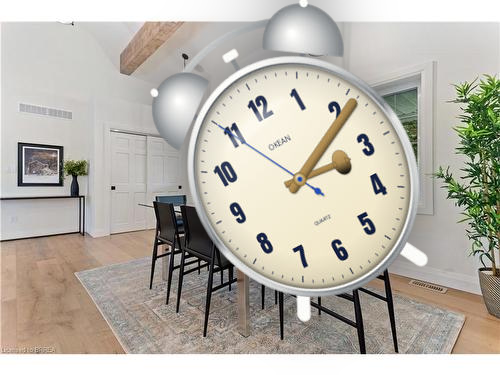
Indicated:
3.10.55
